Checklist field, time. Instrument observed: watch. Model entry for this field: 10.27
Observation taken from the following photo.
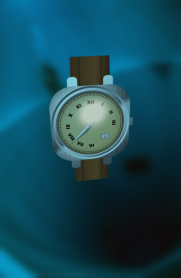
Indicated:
7.38
